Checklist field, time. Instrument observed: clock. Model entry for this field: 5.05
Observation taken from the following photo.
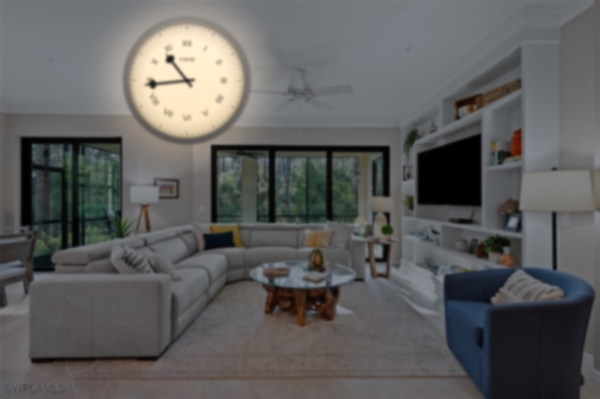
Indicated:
10.44
